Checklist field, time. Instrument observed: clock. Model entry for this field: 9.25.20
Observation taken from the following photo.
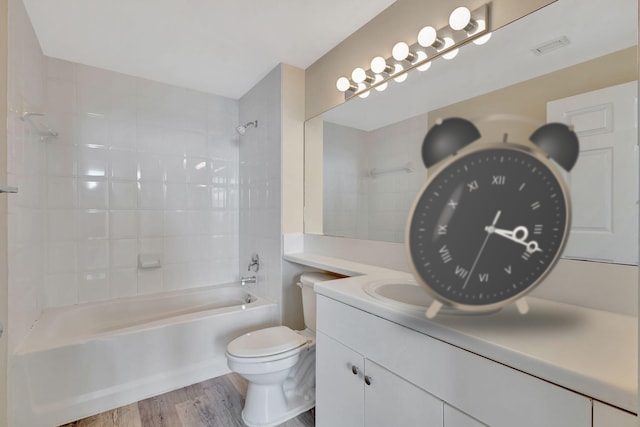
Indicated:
3.18.33
